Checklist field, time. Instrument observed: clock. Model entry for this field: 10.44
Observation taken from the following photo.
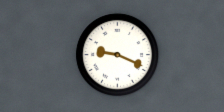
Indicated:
9.19
